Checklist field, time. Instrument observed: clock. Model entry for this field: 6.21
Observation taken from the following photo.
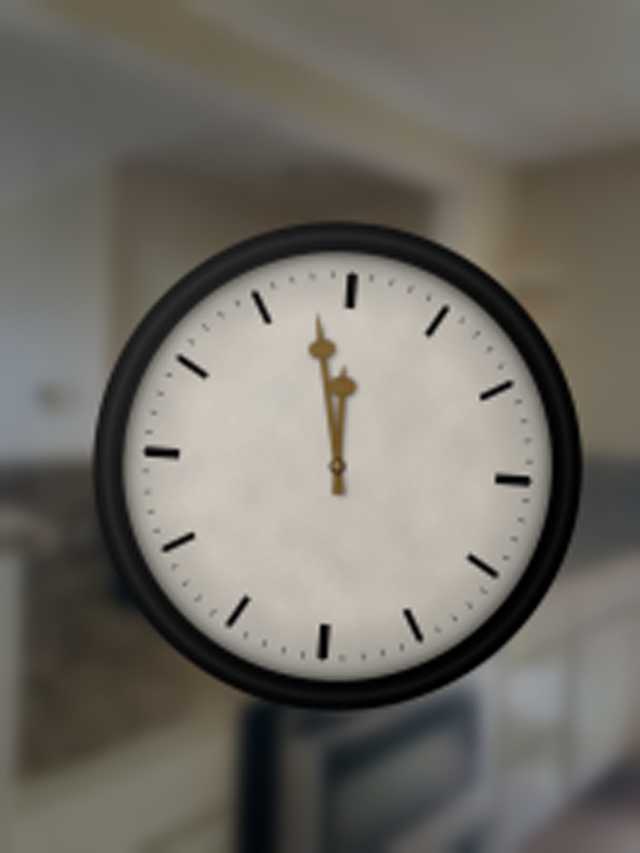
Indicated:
11.58
